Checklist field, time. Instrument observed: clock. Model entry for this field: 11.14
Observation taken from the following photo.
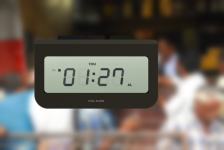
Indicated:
1.27
